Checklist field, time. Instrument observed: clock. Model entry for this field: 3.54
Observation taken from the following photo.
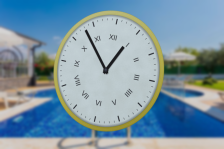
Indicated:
12.53
